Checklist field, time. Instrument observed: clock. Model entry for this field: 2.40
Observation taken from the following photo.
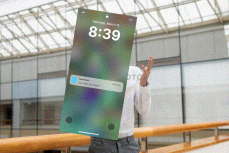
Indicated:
8.39
